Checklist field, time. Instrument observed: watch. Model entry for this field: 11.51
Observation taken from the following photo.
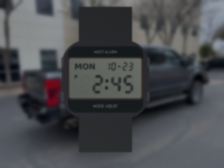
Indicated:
2.45
